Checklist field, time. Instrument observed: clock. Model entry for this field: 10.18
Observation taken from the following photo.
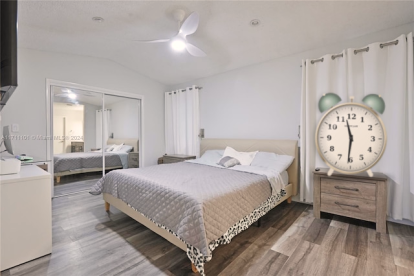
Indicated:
11.31
